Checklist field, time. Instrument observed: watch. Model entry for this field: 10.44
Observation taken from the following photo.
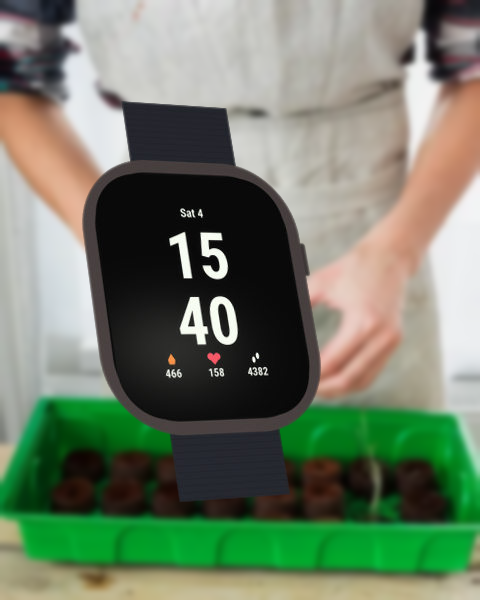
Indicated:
15.40
